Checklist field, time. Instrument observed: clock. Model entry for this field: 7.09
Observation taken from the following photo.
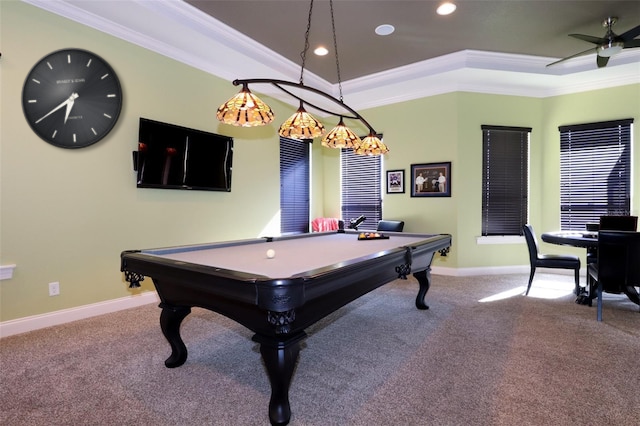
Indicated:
6.40
